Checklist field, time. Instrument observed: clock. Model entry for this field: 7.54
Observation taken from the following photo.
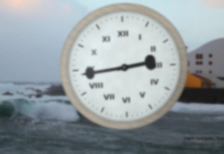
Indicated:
2.44
